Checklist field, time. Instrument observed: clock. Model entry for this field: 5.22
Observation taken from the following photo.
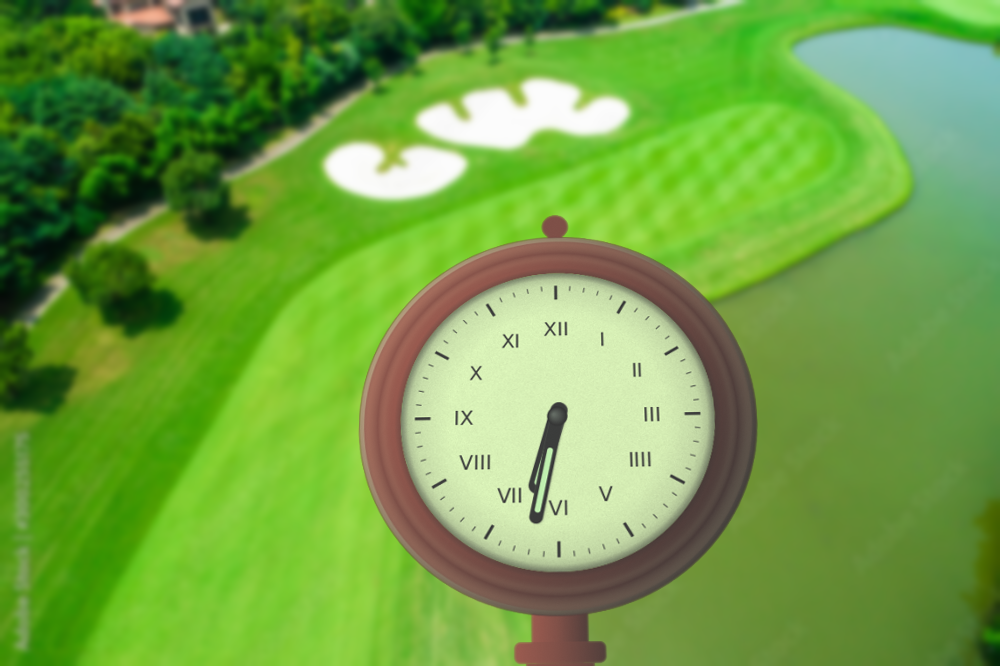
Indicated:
6.32
